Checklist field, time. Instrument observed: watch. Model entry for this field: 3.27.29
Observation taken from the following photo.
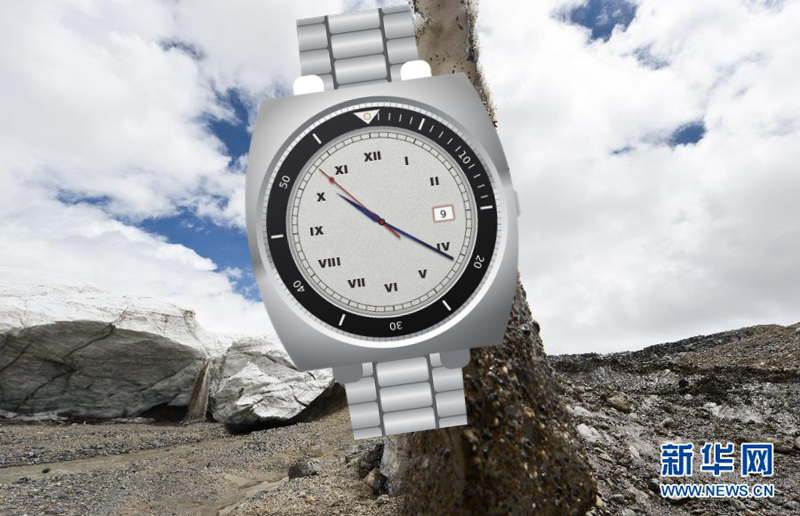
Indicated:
10.20.53
